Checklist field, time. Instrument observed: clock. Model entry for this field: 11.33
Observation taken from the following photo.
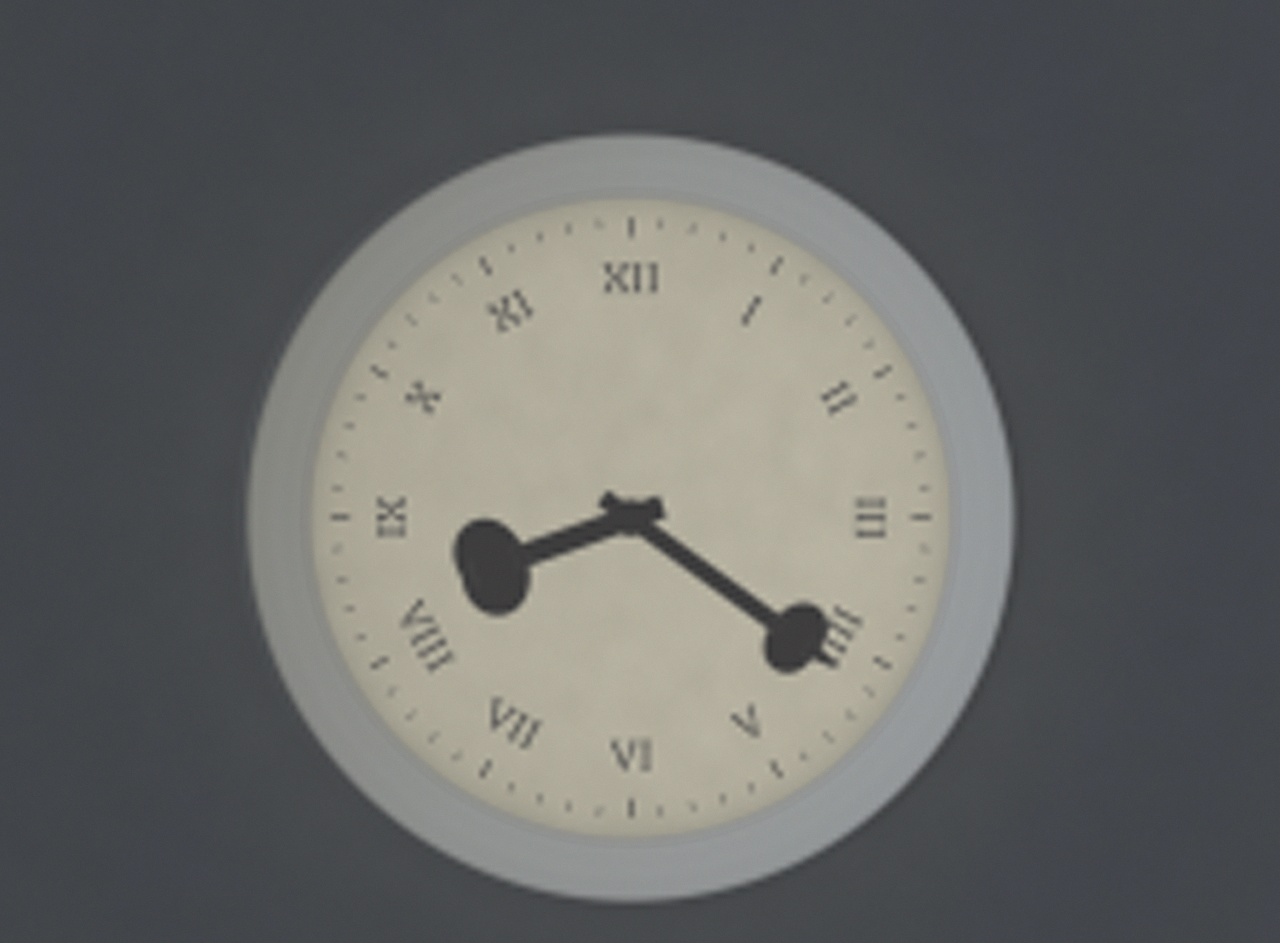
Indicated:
8.21
